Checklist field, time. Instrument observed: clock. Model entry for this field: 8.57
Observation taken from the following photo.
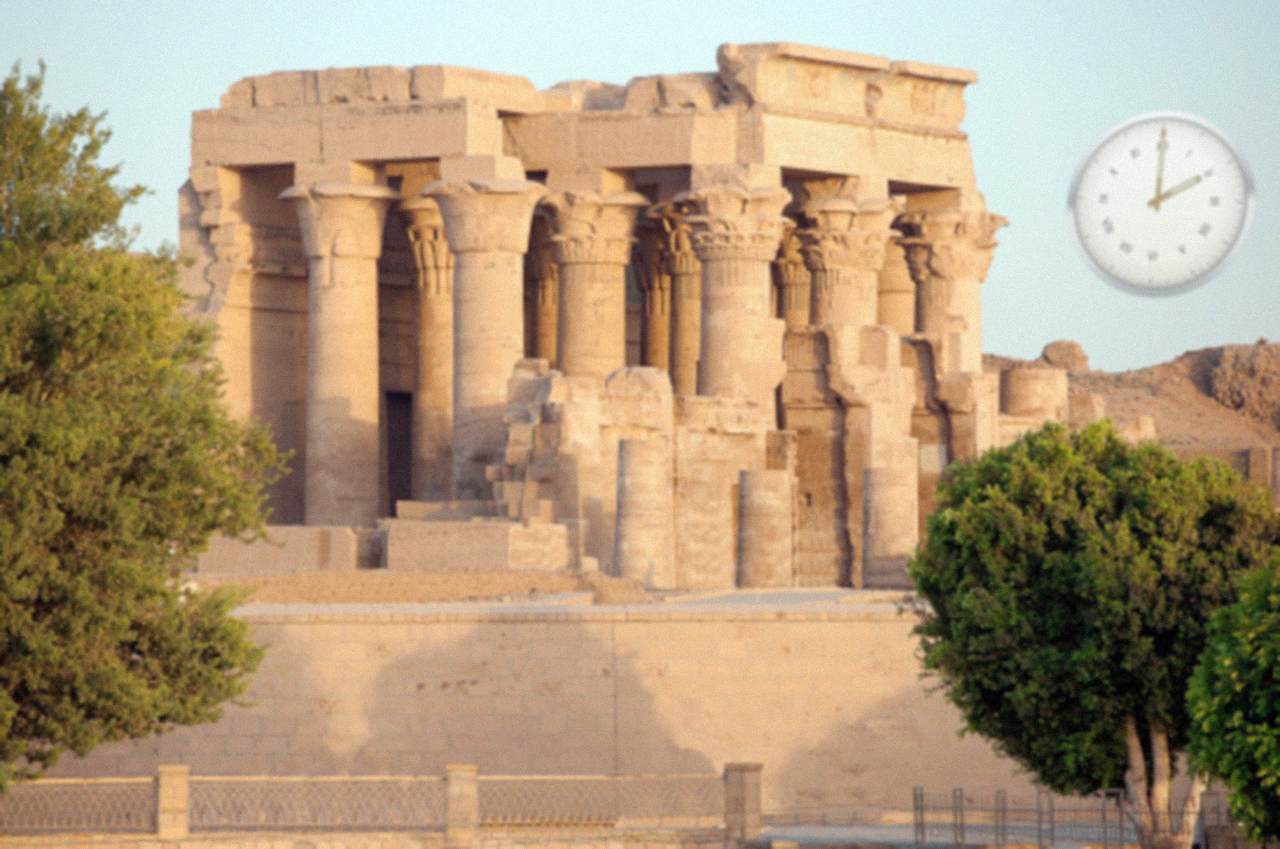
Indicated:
2.00
